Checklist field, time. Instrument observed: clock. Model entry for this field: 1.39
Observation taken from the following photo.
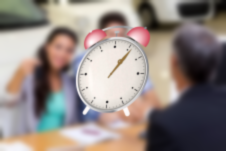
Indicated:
1.06
